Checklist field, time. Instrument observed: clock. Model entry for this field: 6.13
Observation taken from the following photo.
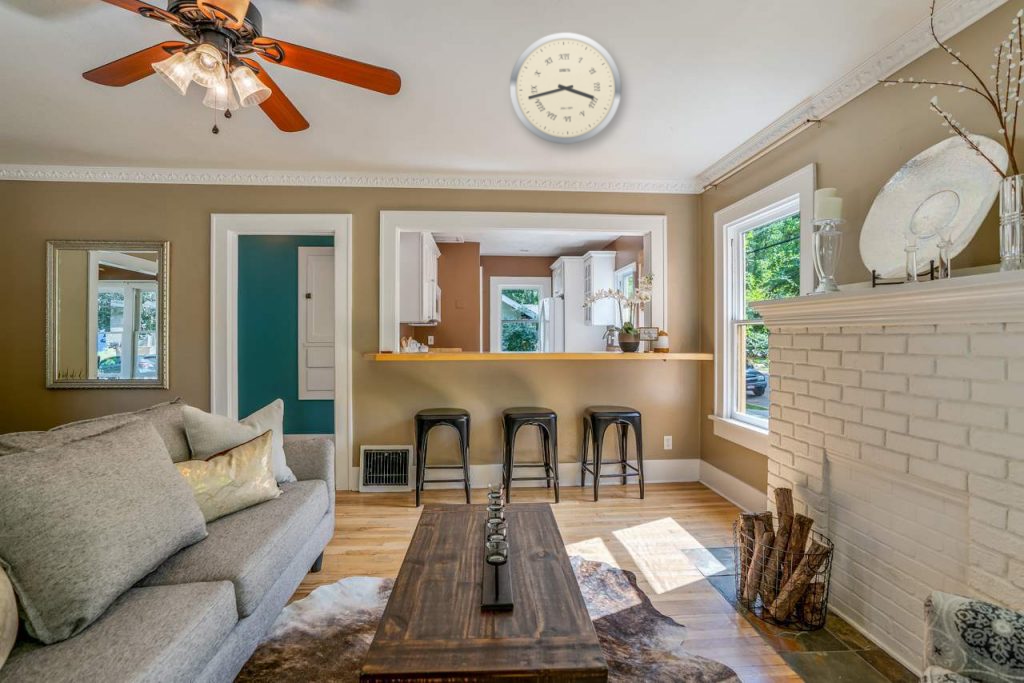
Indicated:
3.43
